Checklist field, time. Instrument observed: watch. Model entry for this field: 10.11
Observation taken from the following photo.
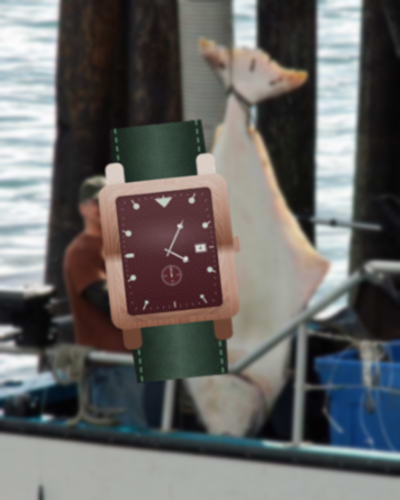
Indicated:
4.05
